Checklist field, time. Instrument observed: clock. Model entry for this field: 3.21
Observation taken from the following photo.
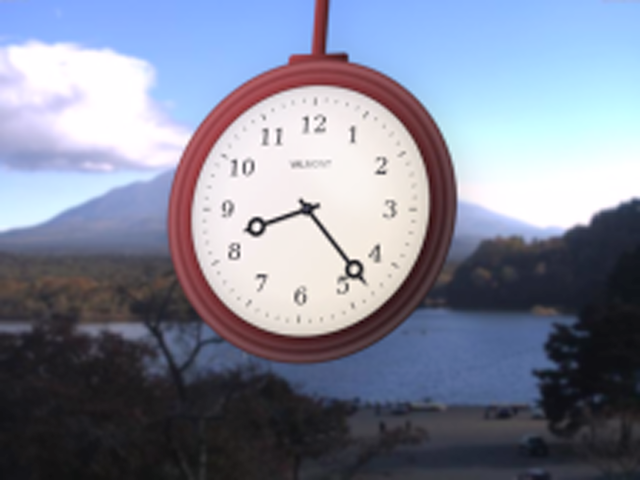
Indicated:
8.23
